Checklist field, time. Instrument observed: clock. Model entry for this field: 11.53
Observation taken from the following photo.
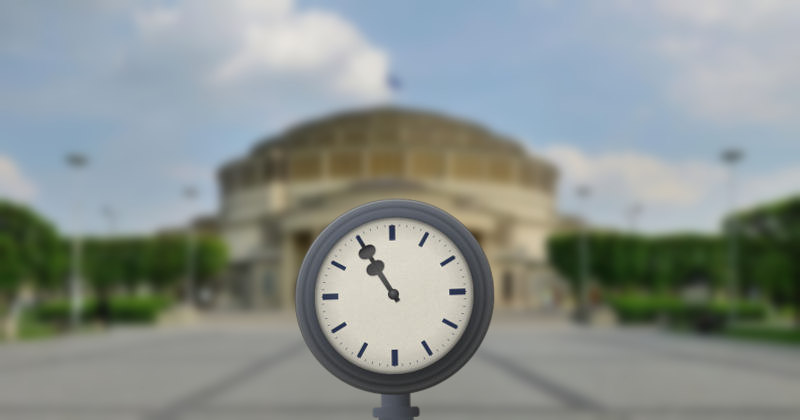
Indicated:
10.55
